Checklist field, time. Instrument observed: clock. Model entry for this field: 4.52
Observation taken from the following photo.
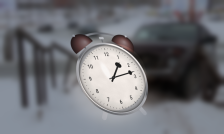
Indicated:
1.13
